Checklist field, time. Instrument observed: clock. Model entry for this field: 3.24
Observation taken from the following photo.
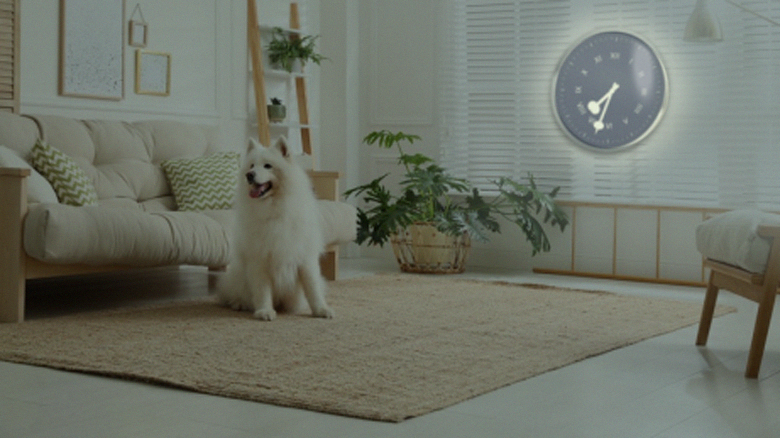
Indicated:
7.33
